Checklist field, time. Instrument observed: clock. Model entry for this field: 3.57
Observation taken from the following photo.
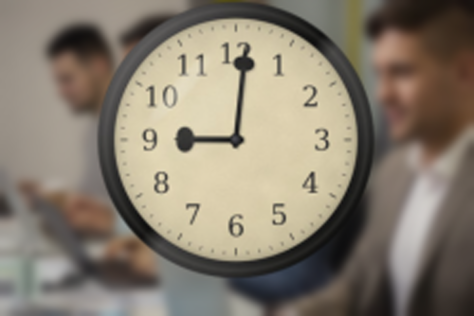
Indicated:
9.01
